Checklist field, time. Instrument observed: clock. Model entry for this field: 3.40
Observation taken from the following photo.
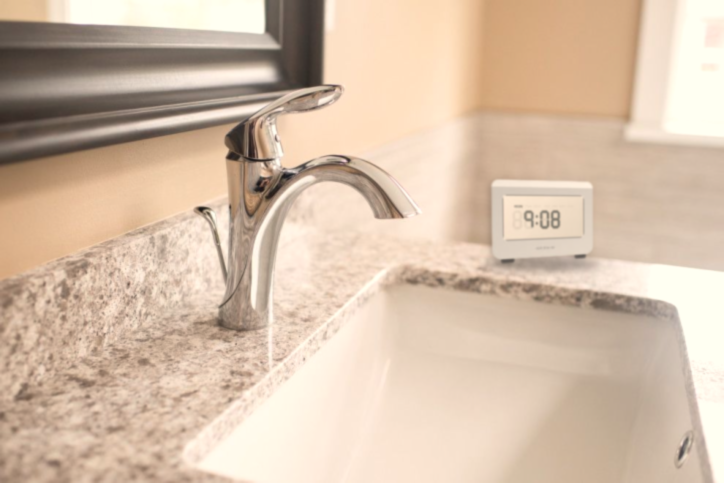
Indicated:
9.08
